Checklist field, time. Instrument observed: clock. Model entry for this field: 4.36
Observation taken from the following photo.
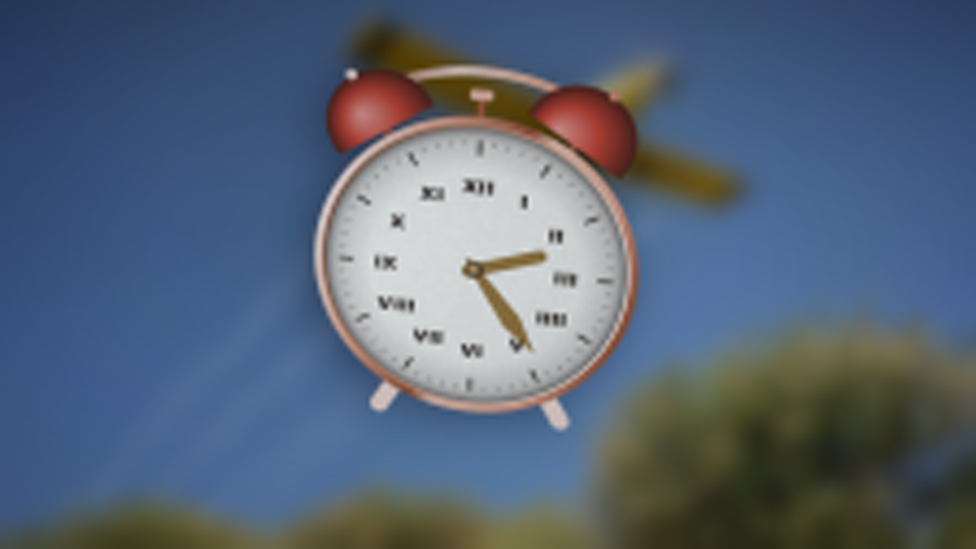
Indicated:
2.24
